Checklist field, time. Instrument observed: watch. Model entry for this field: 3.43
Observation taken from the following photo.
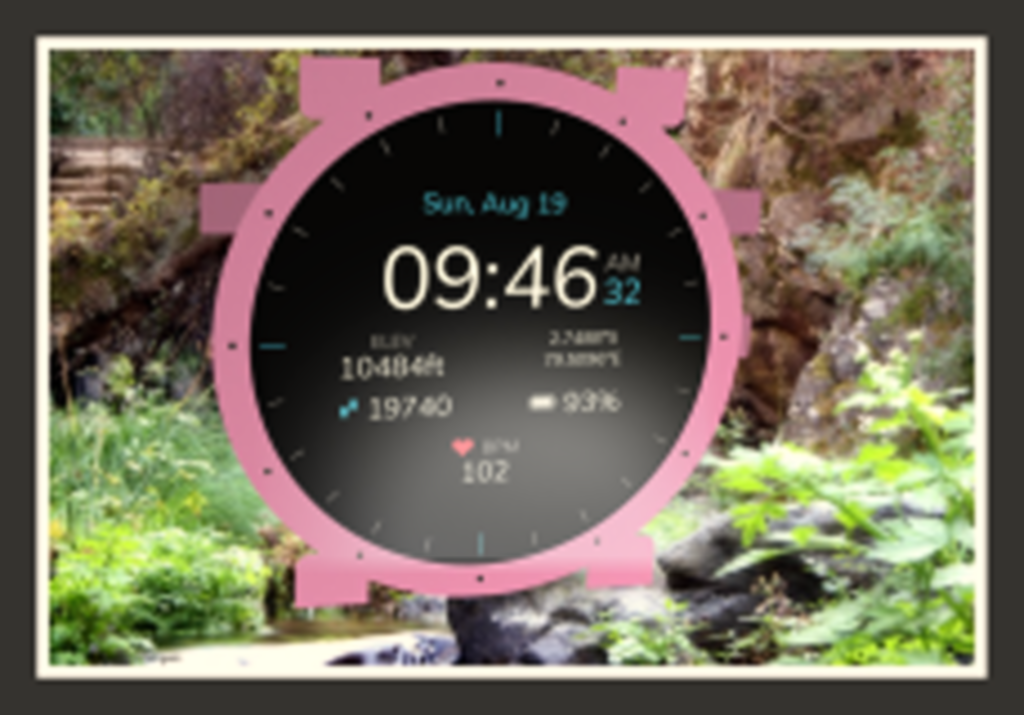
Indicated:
9.46
